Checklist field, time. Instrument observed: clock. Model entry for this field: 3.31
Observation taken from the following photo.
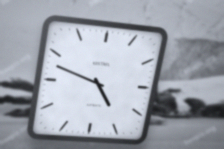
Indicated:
4.48
